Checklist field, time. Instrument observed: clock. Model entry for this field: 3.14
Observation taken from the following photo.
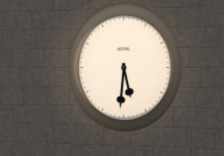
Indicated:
5.31
